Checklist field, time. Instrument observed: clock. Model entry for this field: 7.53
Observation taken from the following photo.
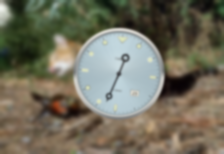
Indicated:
12.33
